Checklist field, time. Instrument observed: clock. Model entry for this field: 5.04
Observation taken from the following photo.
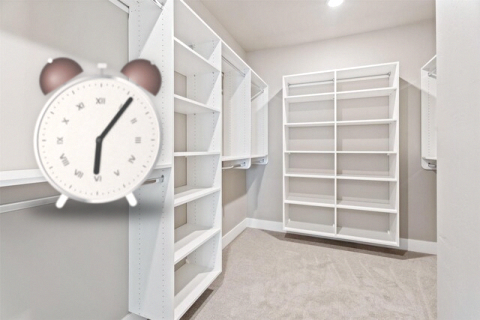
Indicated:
6.06
